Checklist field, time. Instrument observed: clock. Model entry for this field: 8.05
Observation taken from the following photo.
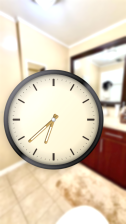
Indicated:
6.38
